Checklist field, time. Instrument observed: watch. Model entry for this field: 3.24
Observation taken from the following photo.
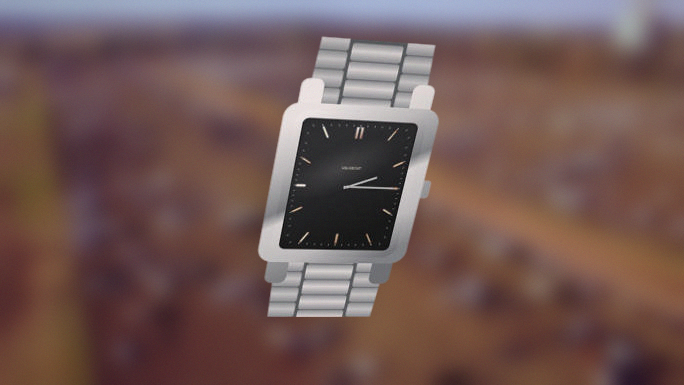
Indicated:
2.15
